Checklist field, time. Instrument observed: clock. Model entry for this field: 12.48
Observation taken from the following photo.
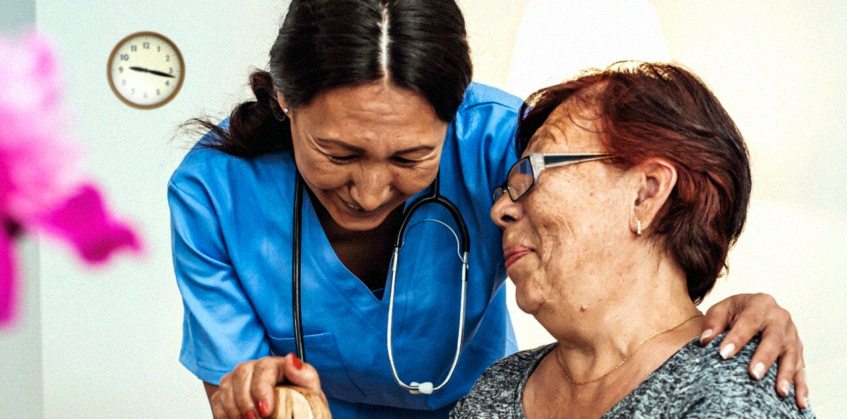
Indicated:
9.17
